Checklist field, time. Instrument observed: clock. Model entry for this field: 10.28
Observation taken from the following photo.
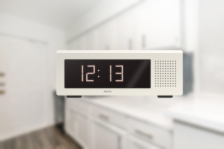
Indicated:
12.13
